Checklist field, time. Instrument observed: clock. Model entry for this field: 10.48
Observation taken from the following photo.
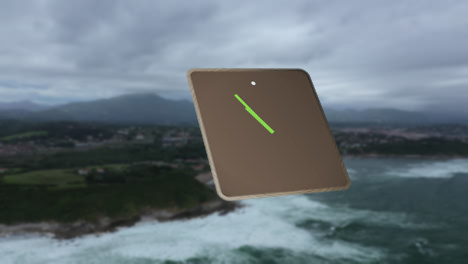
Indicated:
10.55
